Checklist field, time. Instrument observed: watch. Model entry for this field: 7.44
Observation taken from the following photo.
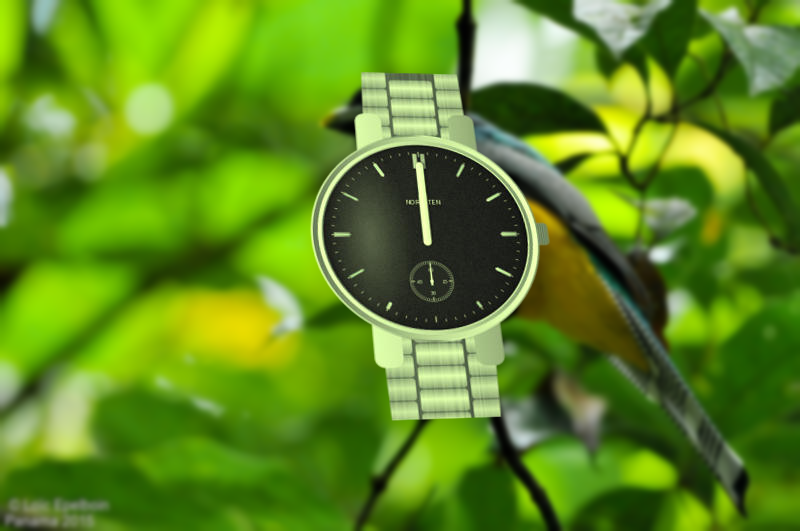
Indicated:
12.00
